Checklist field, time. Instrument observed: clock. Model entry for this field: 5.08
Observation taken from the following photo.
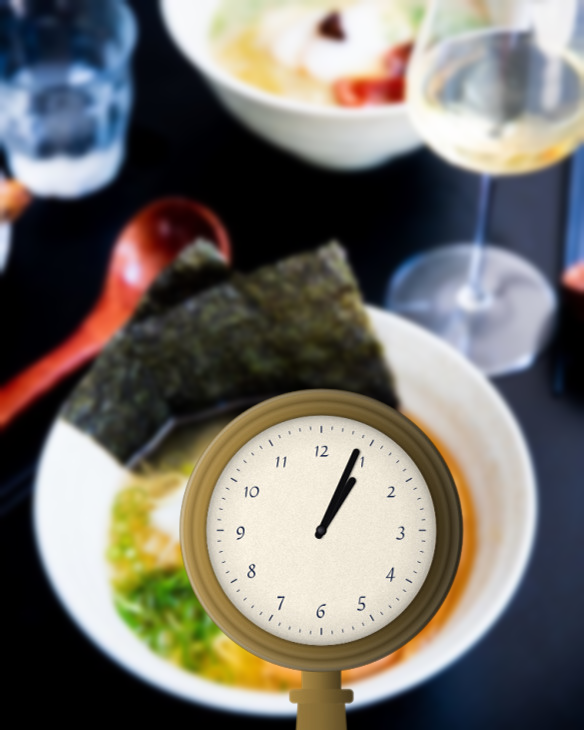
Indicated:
1.04
